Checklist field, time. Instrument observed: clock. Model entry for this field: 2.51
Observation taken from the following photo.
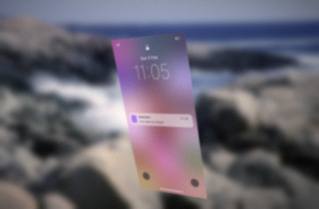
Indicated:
11.05
